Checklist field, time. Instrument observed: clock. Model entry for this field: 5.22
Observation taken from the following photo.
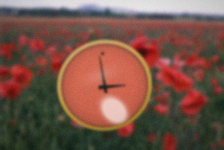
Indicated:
2.59
